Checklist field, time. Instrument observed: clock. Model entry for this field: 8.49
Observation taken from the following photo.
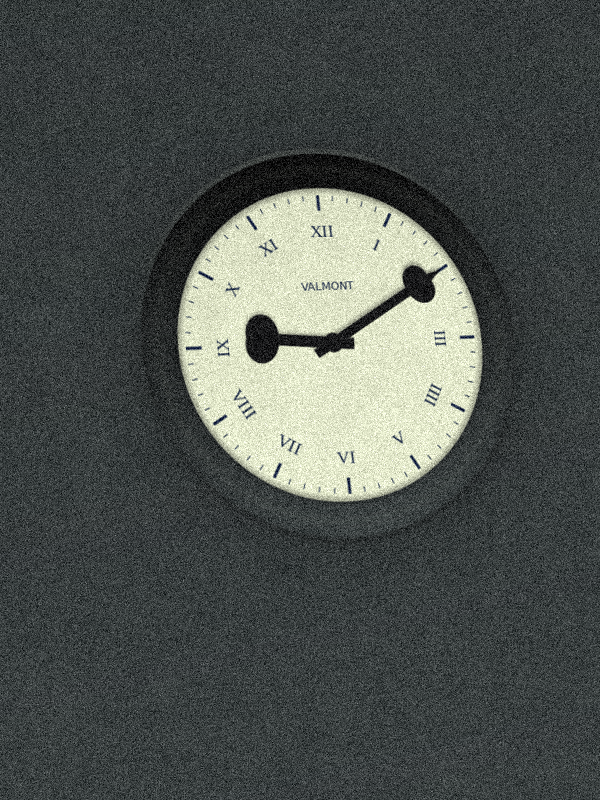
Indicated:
9.10
